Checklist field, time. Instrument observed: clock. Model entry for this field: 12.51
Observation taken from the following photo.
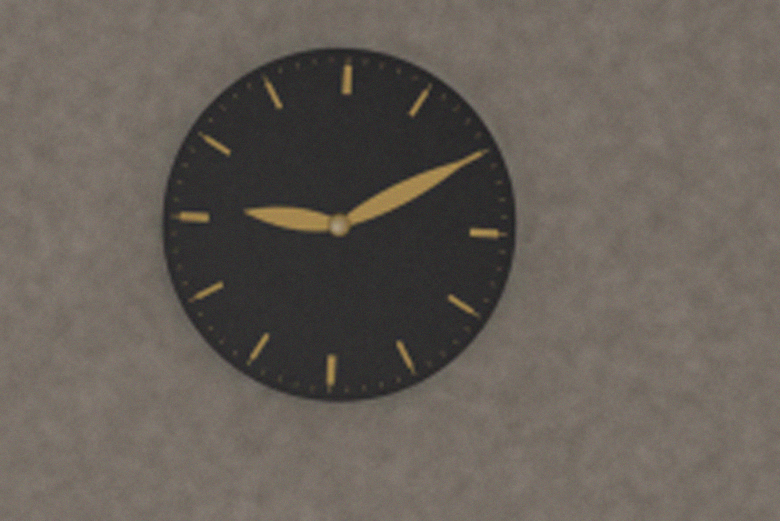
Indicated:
9.10
